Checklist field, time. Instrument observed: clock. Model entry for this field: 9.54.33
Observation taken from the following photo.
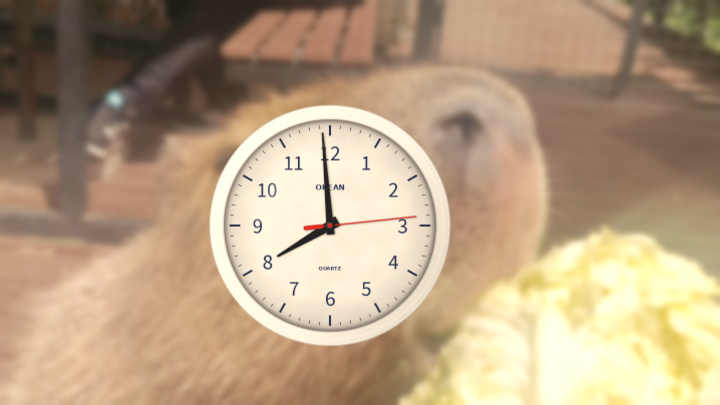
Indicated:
7.59.14
